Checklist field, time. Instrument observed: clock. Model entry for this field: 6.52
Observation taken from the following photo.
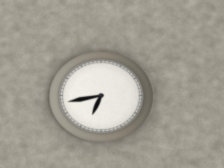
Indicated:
6.43
